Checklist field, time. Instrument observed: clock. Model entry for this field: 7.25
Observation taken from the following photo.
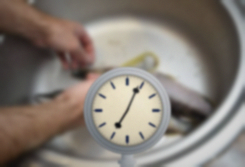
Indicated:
7.04
